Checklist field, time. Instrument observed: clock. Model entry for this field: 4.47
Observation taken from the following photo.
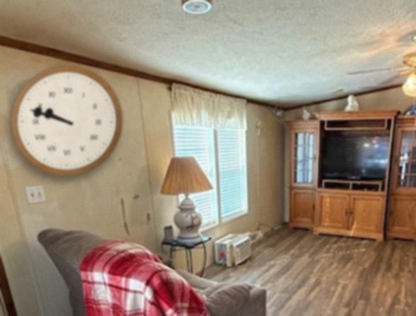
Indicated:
9.48
